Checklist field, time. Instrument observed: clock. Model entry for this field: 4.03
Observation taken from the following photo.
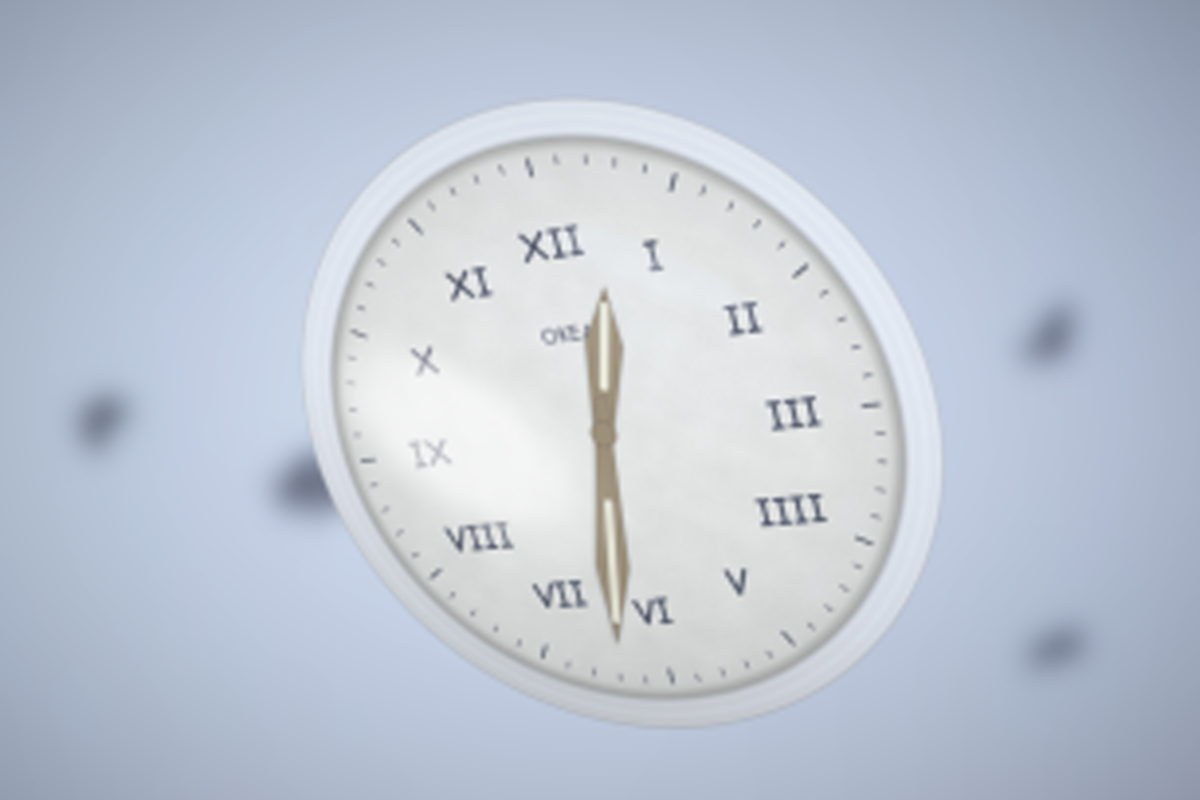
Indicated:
12.32
